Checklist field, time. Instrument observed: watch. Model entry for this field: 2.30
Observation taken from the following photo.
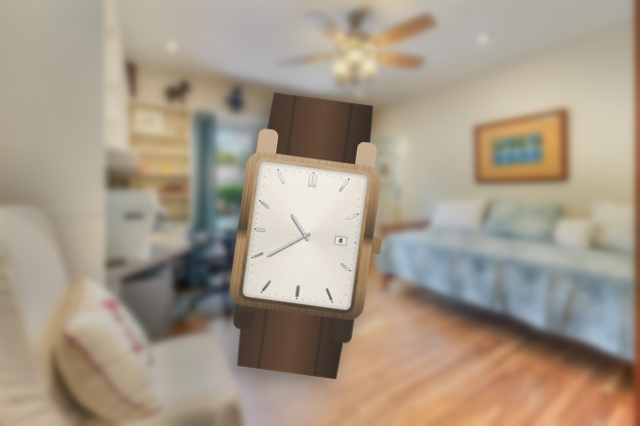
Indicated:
10.39
